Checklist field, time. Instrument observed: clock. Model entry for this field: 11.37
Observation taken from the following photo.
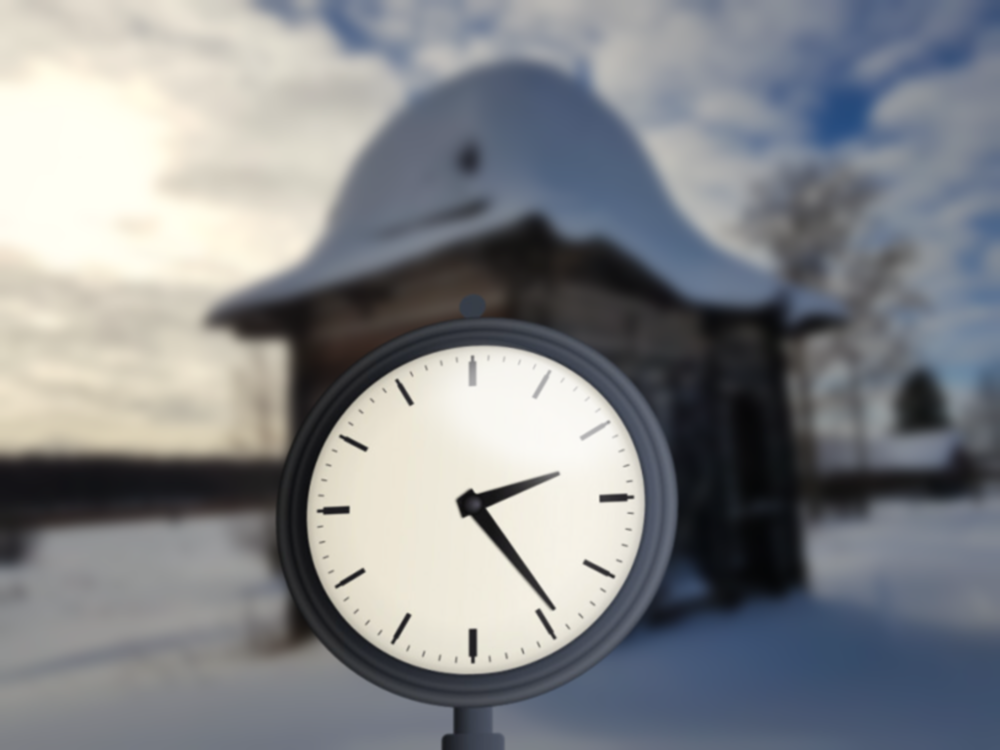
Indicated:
2.24
